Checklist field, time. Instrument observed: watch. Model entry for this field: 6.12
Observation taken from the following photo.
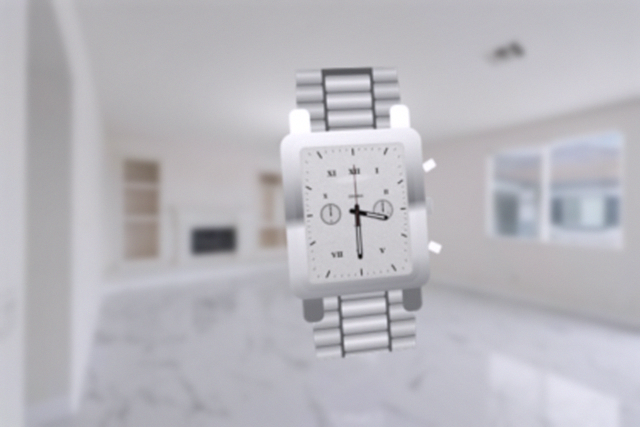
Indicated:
3.30
